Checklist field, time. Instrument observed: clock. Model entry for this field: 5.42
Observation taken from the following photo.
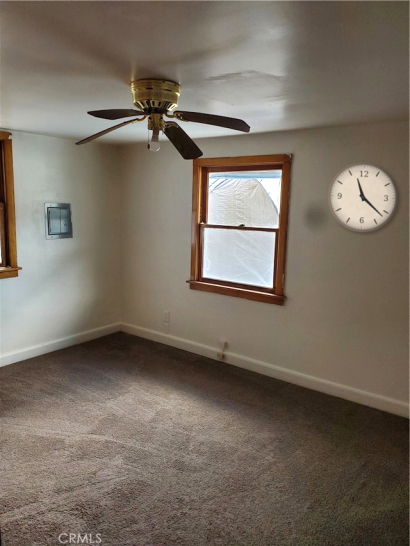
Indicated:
11.22
